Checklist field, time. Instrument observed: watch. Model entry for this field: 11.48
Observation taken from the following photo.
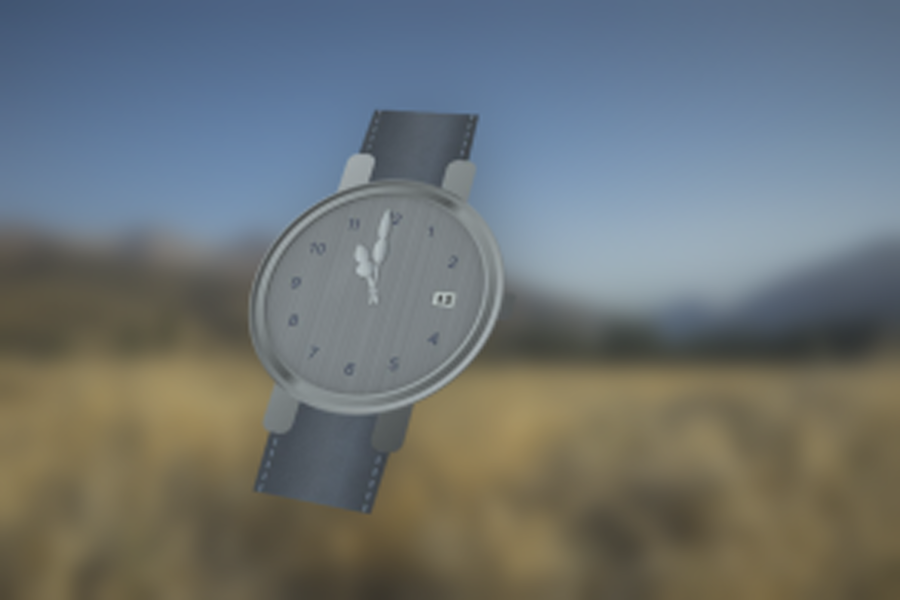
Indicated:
10.59
